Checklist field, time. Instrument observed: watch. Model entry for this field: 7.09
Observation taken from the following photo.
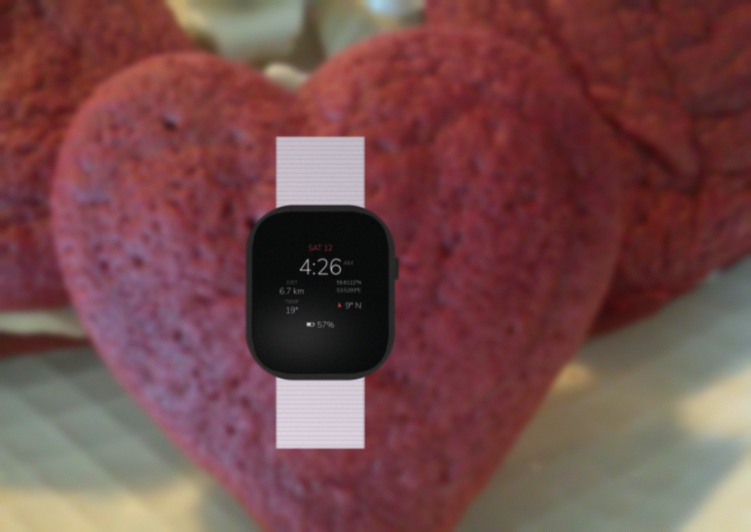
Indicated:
4.26
